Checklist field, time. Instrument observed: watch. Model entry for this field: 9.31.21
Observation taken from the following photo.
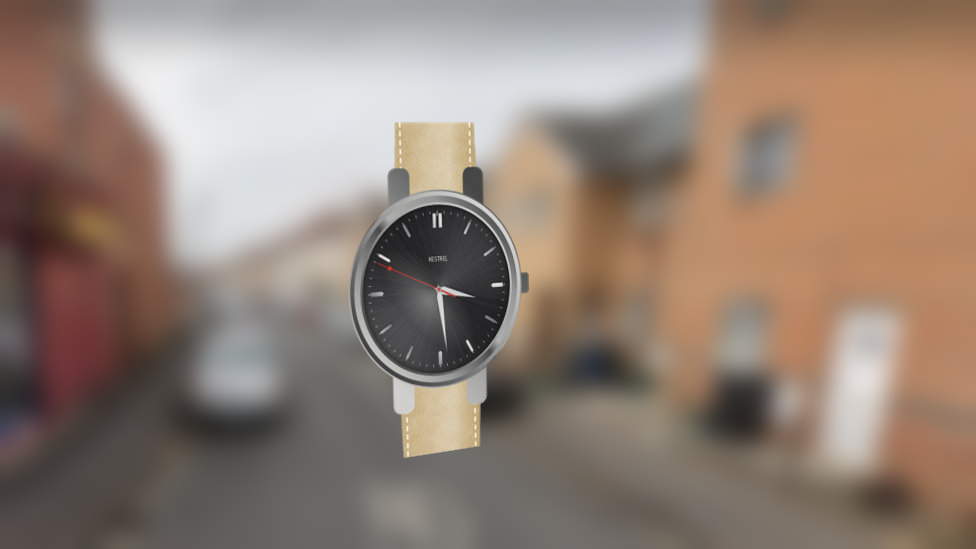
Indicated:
3.28.49
